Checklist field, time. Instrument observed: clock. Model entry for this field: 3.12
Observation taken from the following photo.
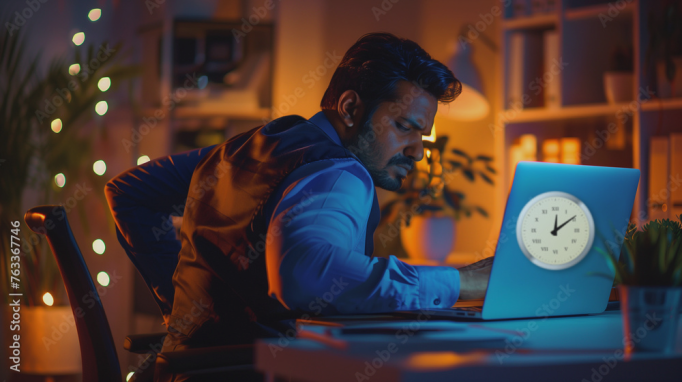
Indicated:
12.09
